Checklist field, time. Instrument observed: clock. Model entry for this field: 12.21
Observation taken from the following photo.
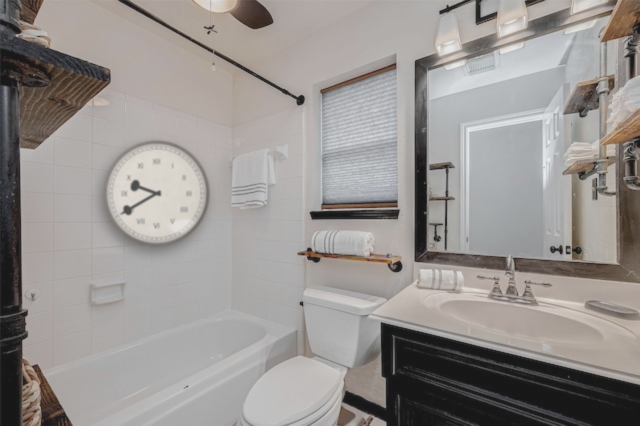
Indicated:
9.40
